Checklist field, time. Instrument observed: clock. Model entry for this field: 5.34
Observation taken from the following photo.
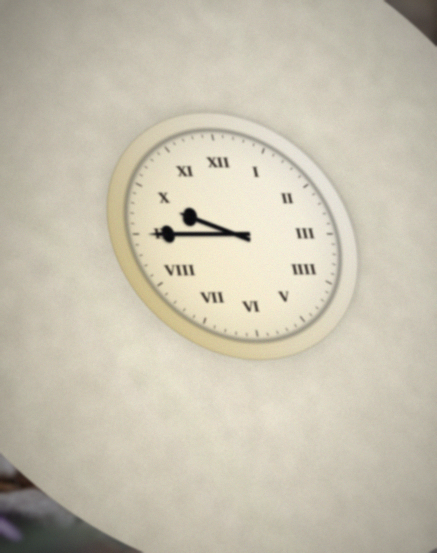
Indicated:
9.45
